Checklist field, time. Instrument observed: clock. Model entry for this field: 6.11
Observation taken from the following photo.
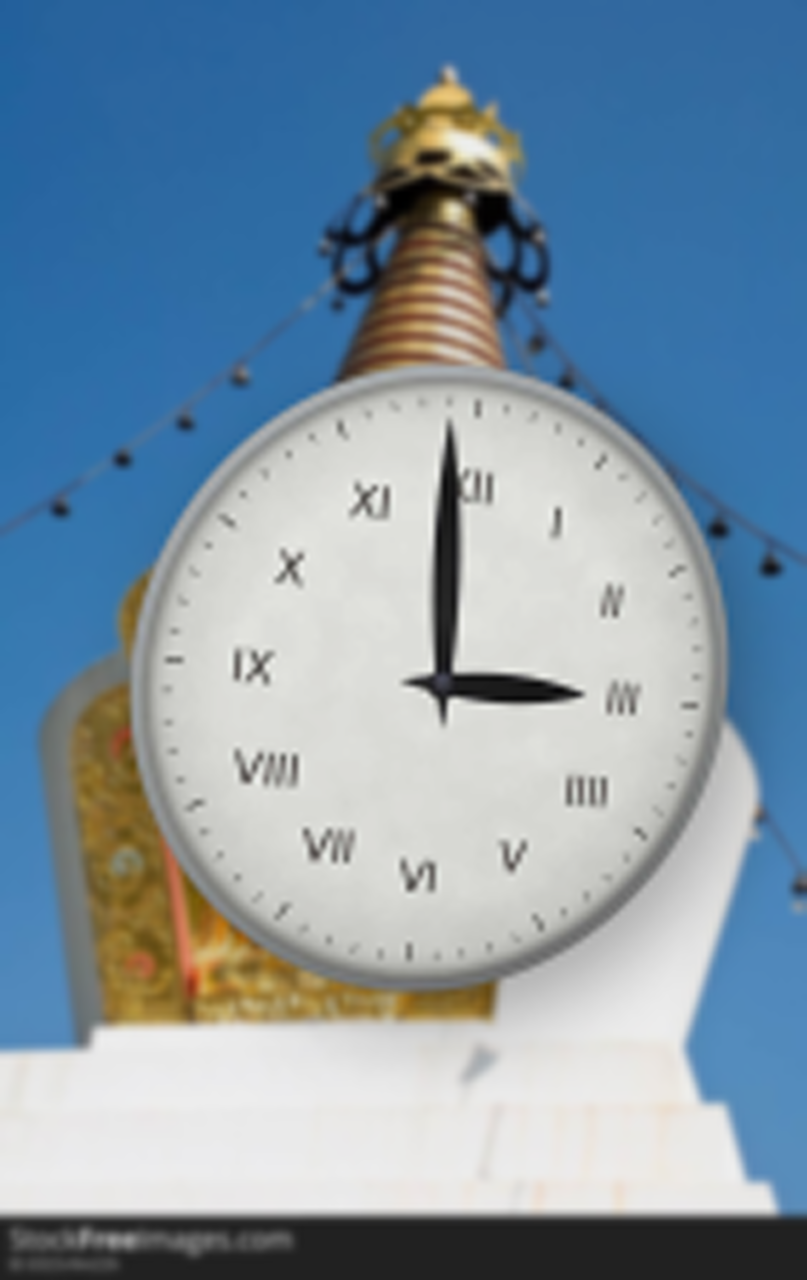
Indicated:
2.59
